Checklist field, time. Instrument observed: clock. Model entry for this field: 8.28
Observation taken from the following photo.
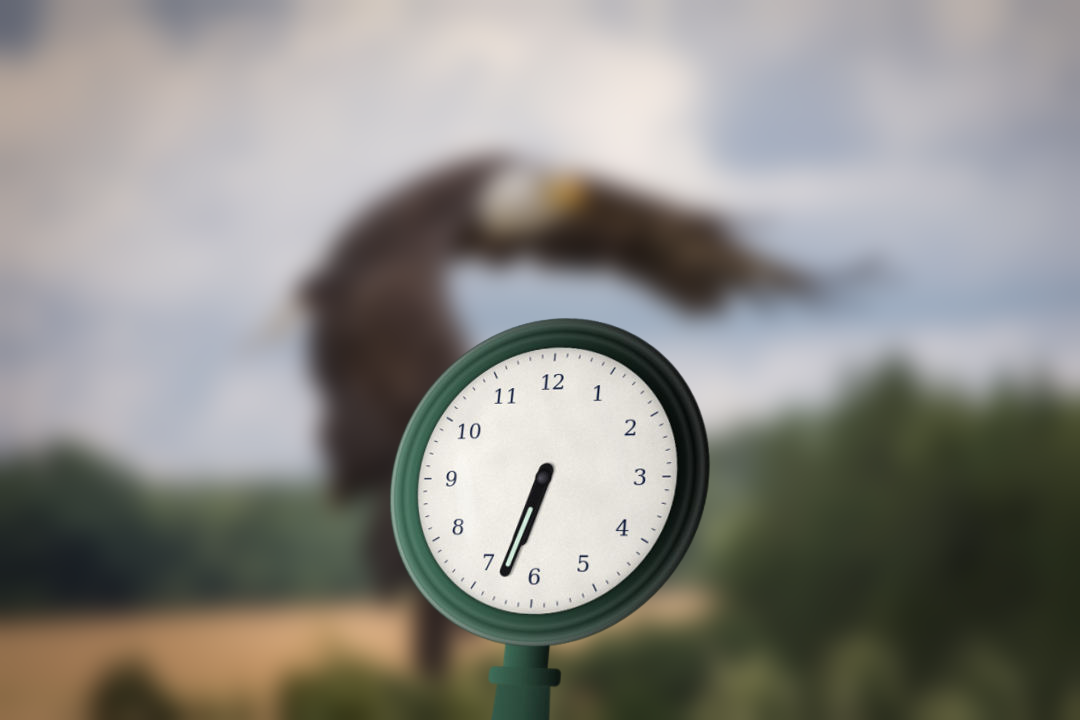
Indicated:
6.33
